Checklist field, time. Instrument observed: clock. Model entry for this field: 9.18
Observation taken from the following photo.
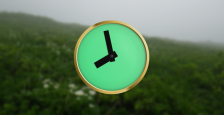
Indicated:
7.58
